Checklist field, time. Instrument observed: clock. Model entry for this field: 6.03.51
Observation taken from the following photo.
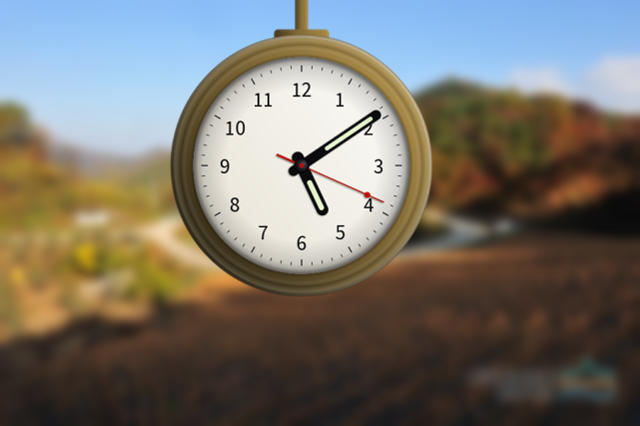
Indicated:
5.09.19
